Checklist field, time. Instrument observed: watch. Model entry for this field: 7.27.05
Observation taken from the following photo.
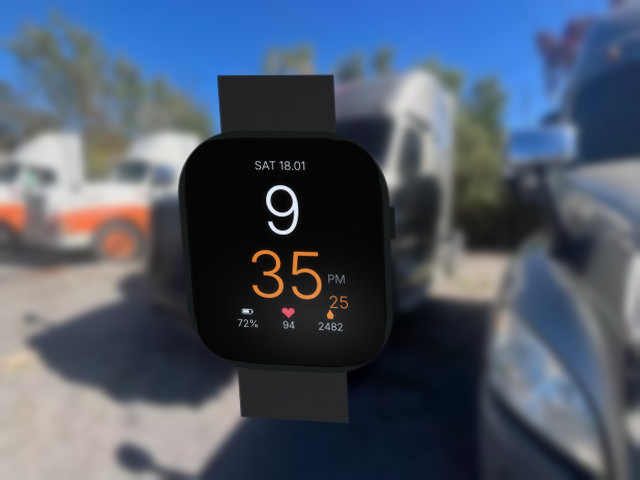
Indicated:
9.35.25
